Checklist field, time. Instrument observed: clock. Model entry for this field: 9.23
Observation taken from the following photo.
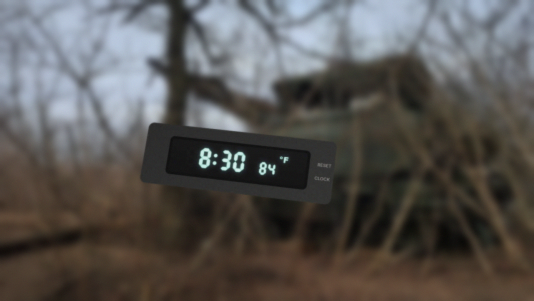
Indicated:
8.30
